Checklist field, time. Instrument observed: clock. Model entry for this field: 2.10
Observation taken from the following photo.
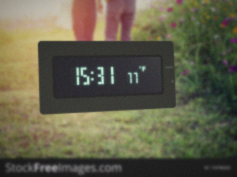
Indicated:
15.31
